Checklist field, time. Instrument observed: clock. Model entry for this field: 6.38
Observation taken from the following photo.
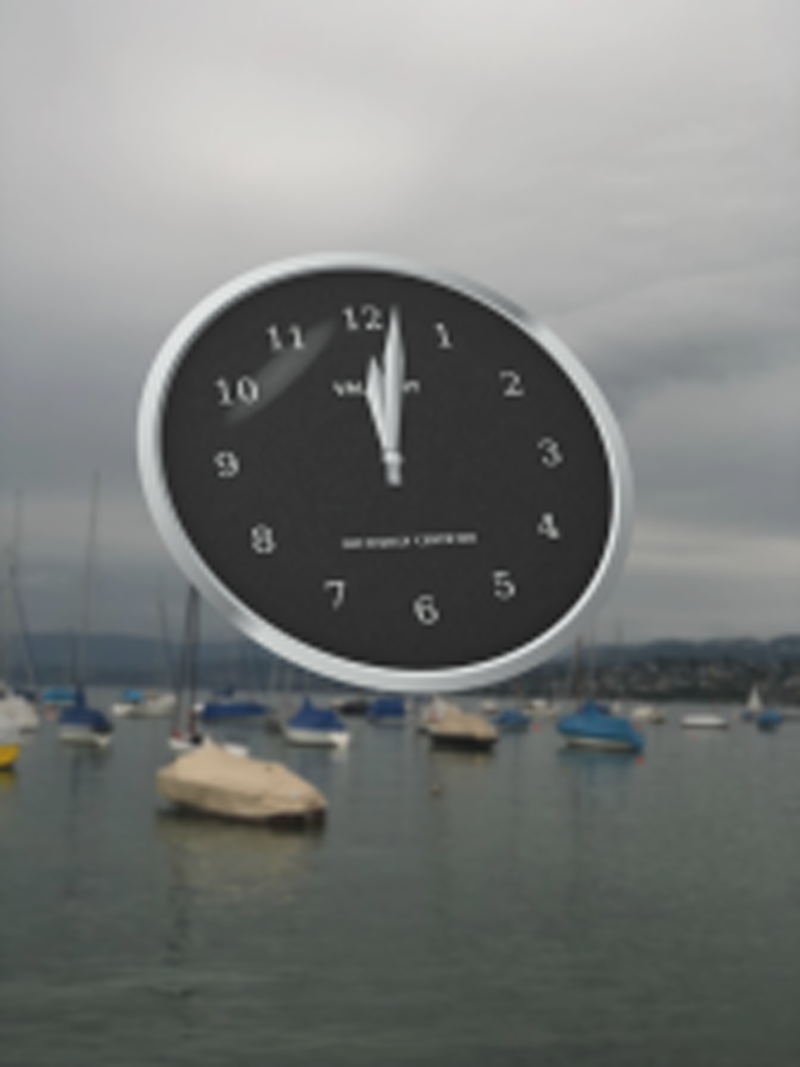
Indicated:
12.02
